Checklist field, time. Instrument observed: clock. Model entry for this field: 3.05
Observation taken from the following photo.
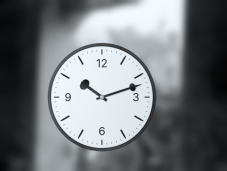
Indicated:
10.12
